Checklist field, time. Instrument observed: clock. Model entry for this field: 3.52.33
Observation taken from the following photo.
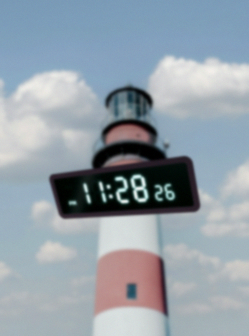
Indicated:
11.28.26
